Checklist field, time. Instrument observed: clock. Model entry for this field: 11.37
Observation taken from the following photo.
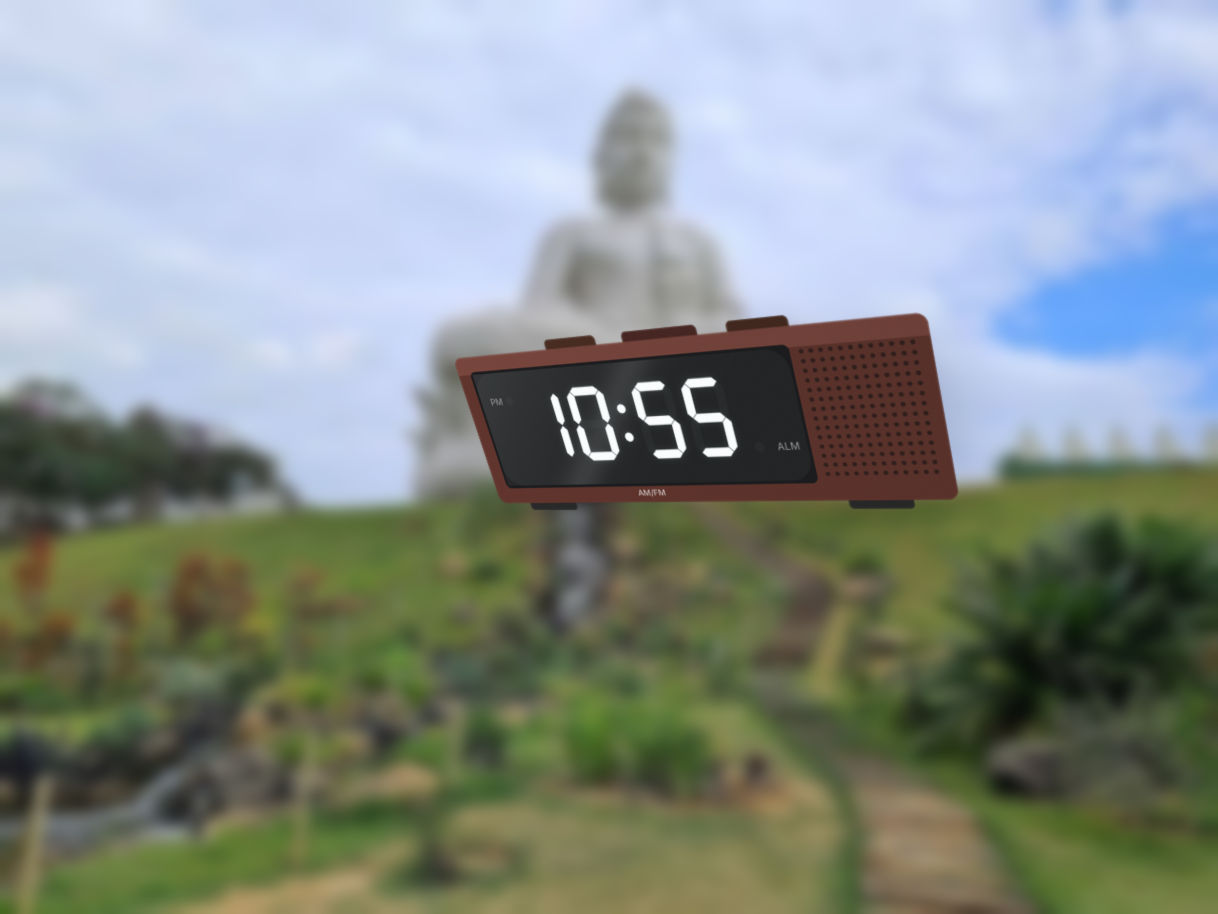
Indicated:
10.55
